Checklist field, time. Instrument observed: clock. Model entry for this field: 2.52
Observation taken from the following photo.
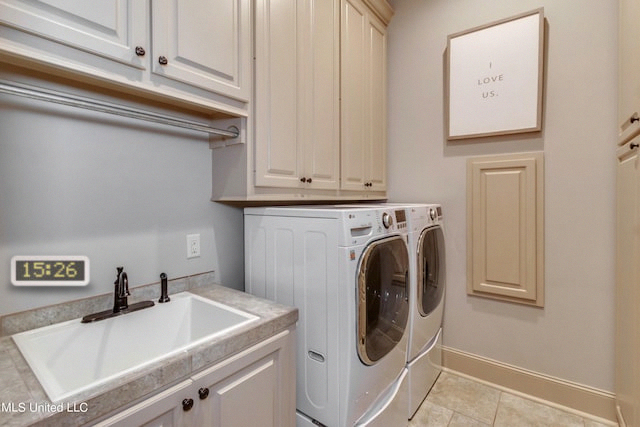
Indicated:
15.26
